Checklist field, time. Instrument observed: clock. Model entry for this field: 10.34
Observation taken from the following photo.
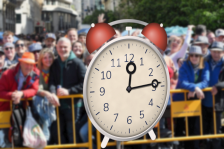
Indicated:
12.14
